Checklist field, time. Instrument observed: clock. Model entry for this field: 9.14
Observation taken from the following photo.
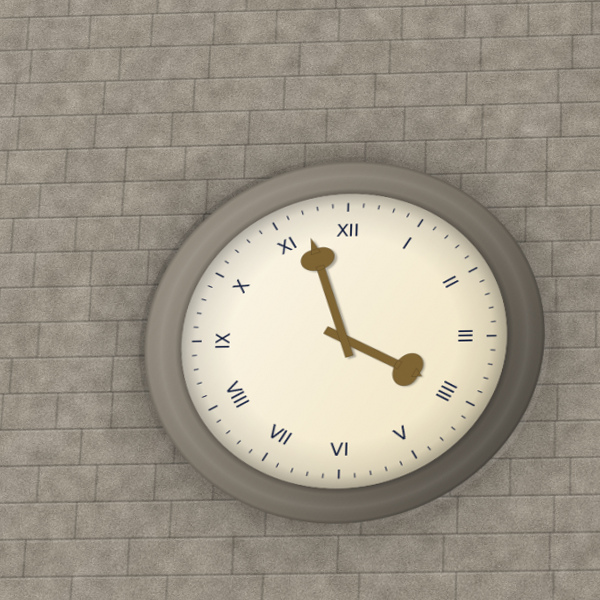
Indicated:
3.57
